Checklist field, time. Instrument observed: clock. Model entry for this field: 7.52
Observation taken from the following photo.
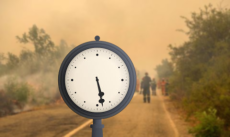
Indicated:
5.28
